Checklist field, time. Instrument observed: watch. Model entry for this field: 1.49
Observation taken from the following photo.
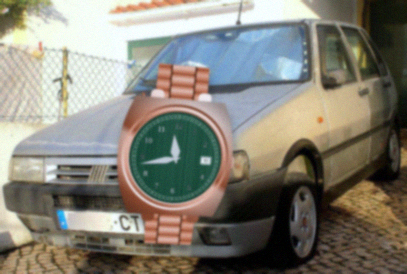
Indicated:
11.43
